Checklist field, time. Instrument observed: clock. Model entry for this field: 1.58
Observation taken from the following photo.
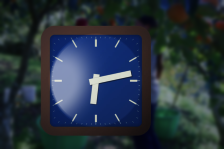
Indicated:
6.13
